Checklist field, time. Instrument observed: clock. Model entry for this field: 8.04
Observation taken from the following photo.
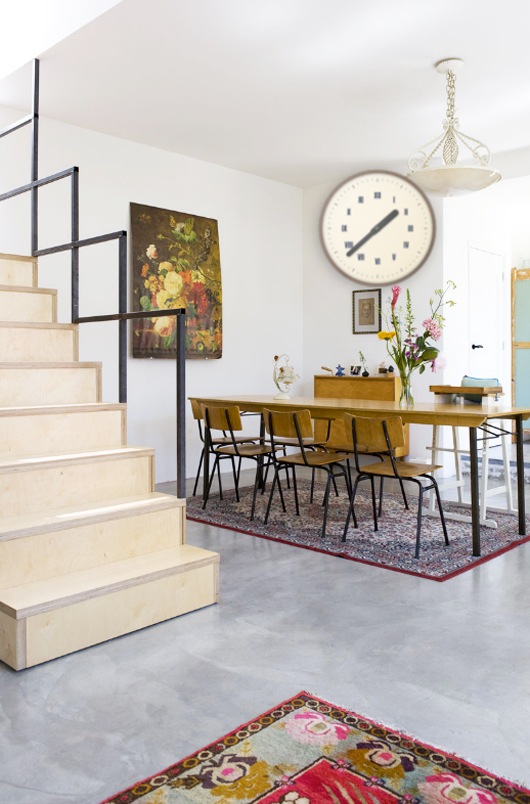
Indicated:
1.38
